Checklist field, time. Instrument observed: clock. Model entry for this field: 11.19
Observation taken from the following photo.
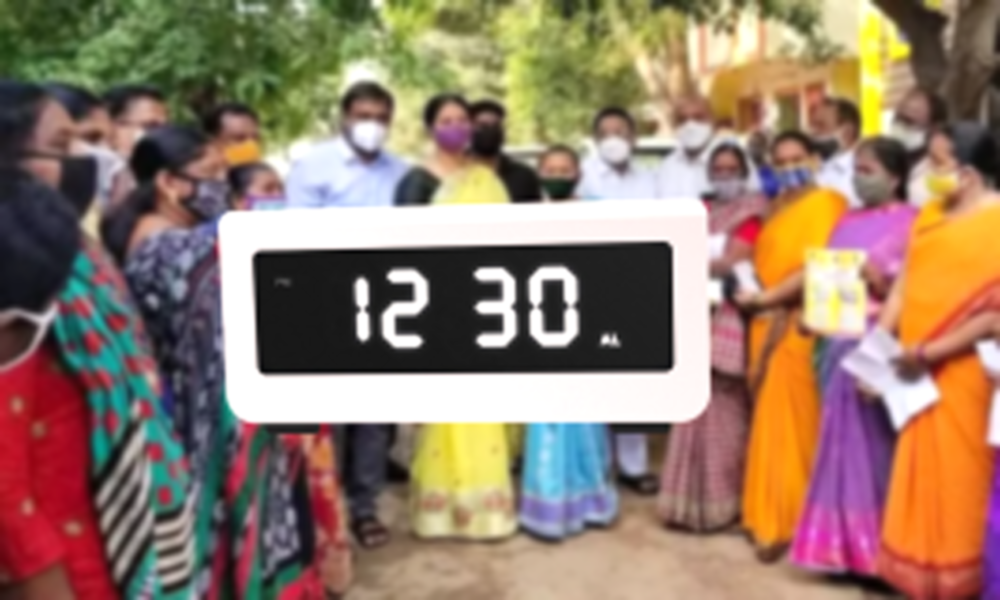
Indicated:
12.30
